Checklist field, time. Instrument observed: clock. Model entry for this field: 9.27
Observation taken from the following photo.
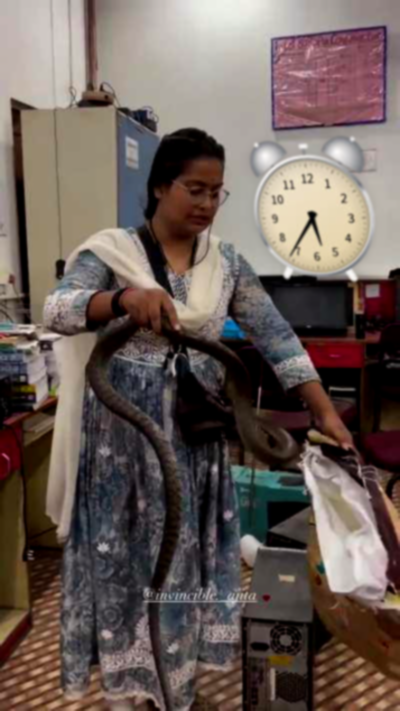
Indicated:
5.36
